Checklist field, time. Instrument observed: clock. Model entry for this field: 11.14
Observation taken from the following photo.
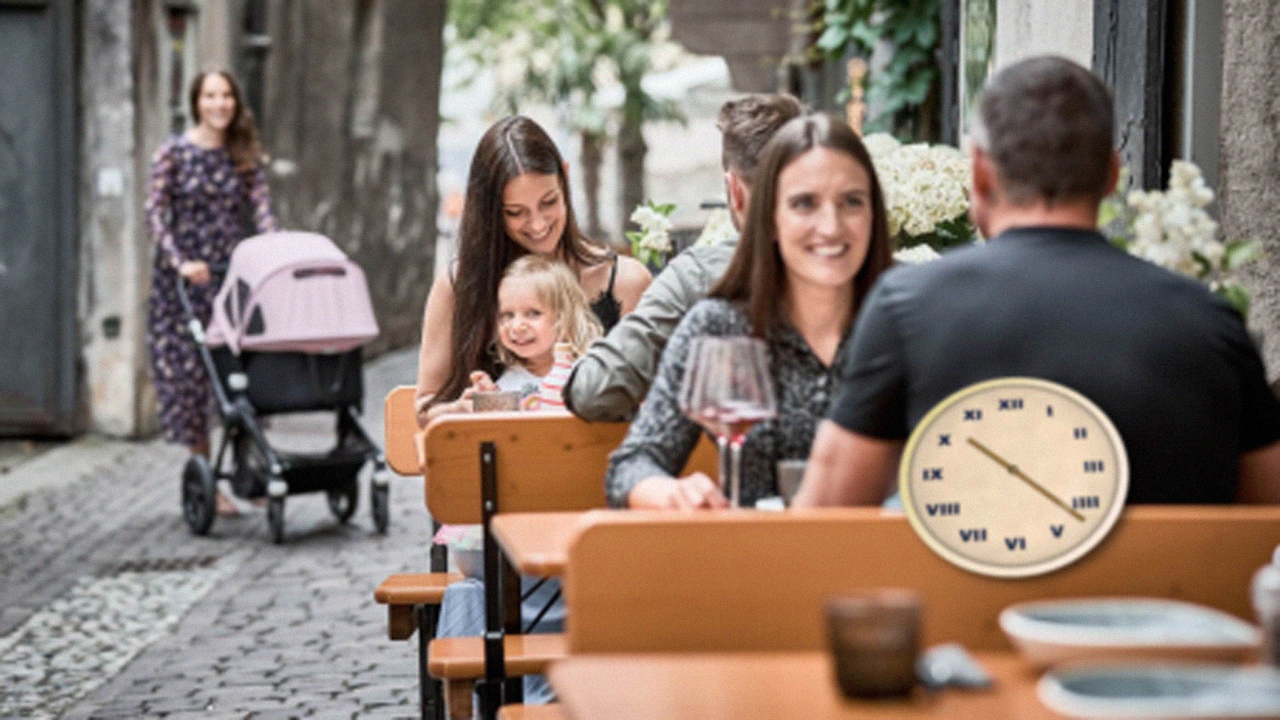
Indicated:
10.22
